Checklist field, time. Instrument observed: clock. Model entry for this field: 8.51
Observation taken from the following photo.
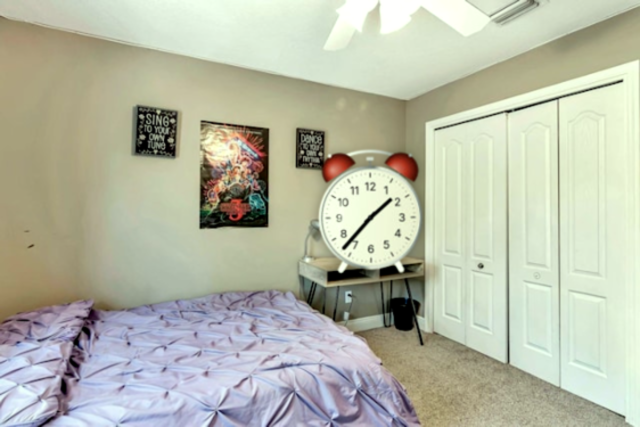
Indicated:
1.37
